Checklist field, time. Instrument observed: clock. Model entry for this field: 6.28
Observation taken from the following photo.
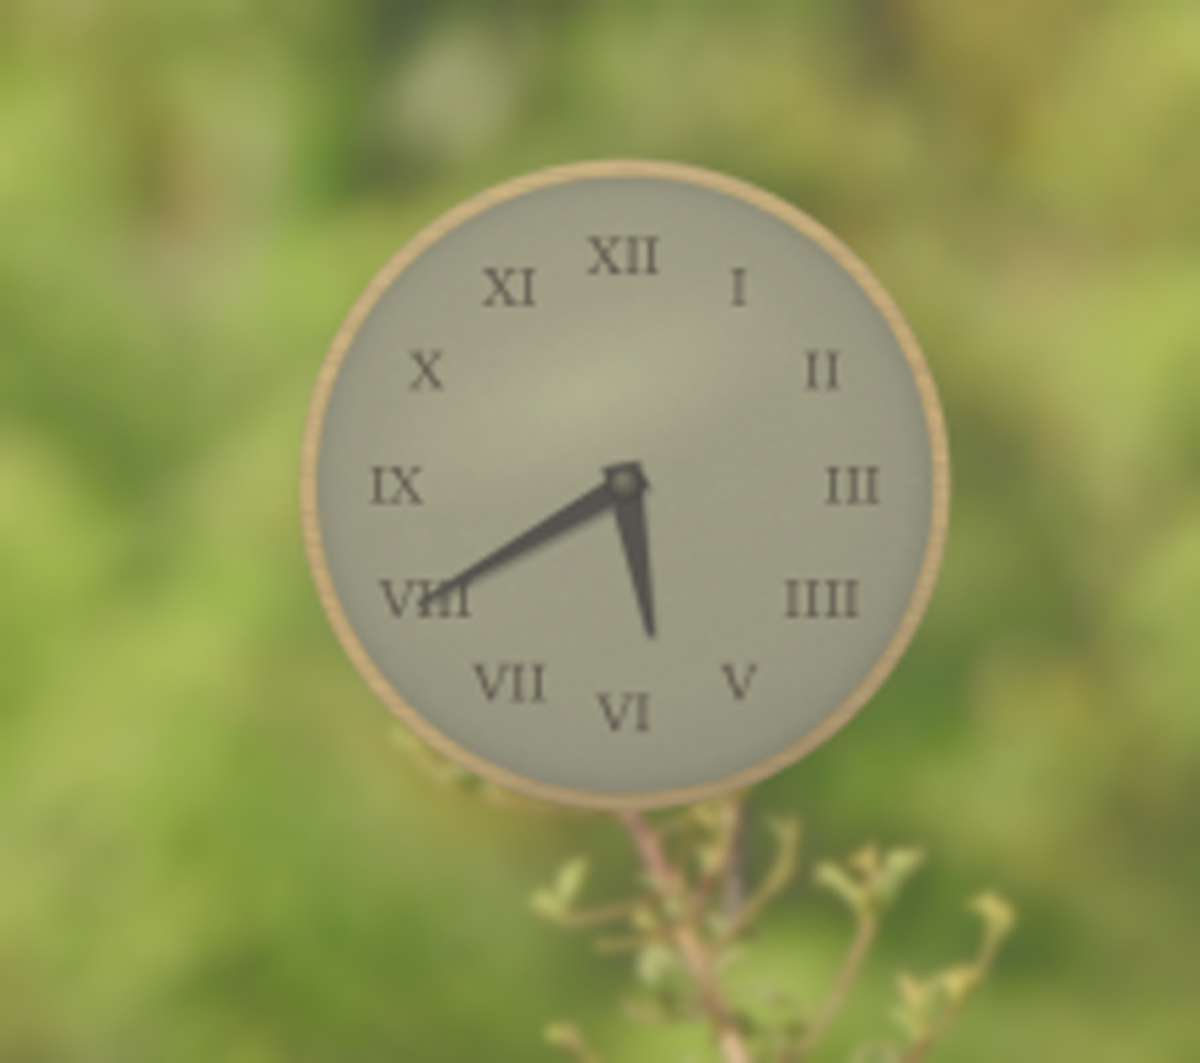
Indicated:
5.40
